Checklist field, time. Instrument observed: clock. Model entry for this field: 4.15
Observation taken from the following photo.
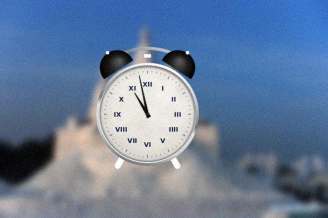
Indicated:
10.58
